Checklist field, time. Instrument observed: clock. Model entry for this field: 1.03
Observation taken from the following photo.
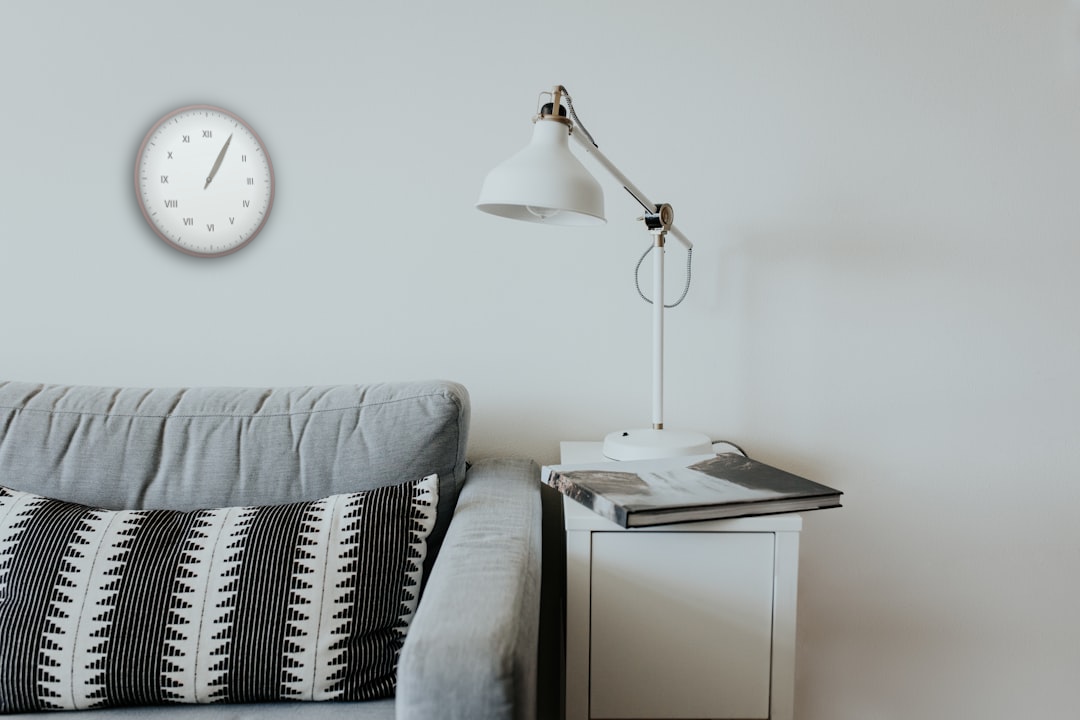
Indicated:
1.05
